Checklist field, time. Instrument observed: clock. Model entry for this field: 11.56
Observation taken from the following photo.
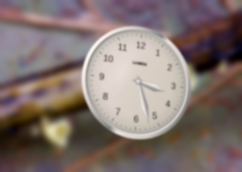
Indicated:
3.27
